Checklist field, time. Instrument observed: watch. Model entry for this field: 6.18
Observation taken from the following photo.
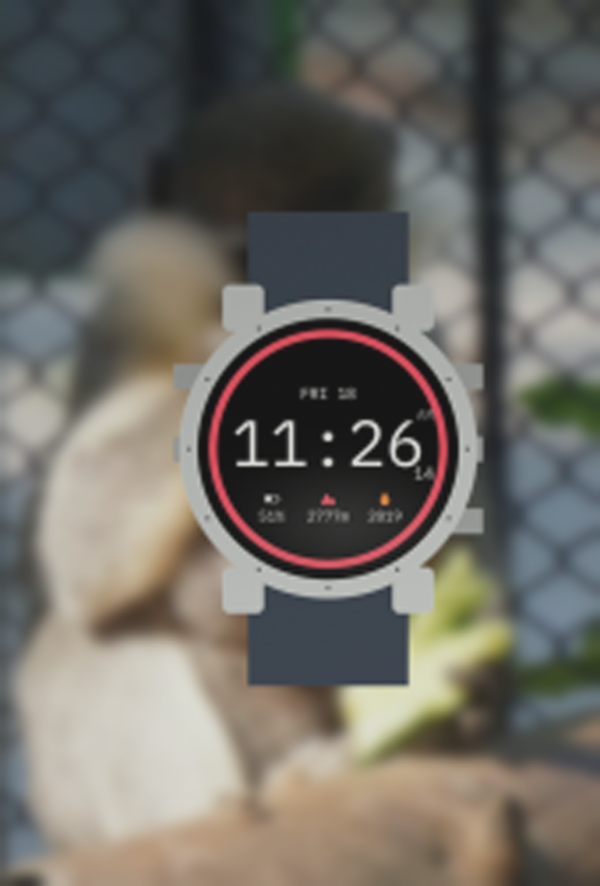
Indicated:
11.26
